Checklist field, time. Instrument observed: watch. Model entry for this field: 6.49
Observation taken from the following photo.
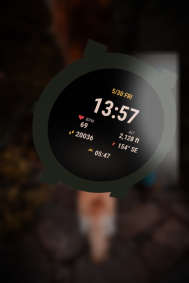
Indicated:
13.57
